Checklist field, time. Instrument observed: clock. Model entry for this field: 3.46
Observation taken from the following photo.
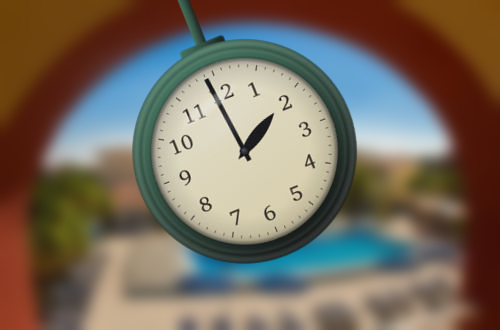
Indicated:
1.59
